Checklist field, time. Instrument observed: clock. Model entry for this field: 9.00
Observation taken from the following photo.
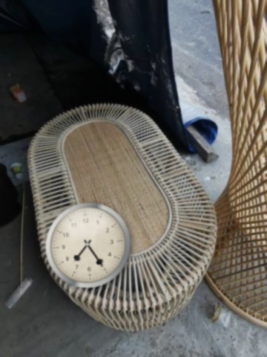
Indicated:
7.25
